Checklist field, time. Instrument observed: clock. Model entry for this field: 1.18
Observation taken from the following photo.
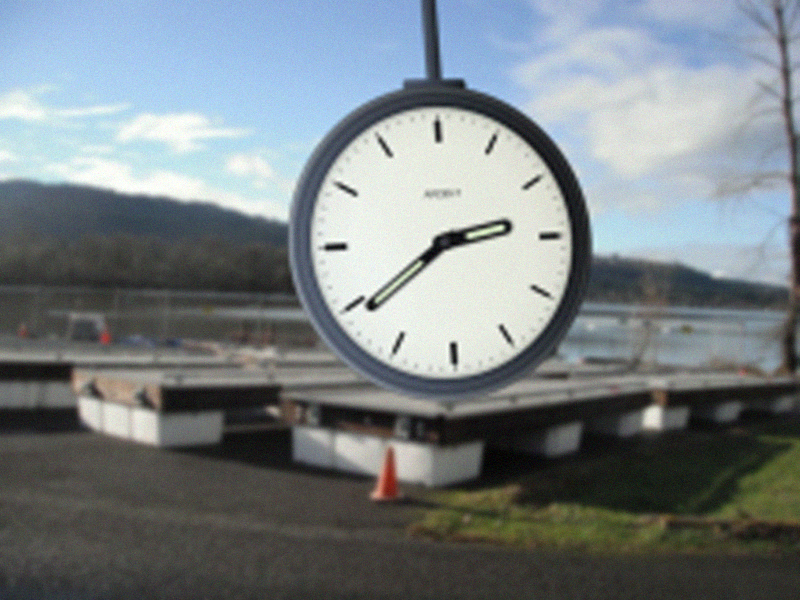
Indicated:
2.39
